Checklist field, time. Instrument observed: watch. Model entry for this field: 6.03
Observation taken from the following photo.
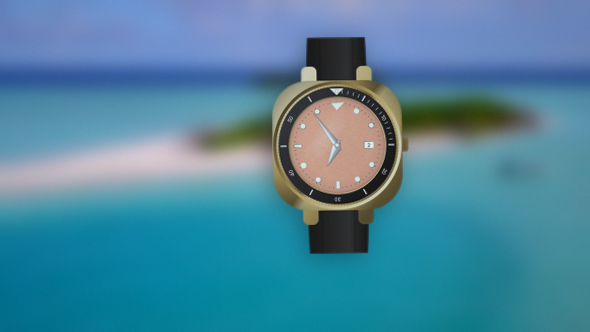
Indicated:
6.54
